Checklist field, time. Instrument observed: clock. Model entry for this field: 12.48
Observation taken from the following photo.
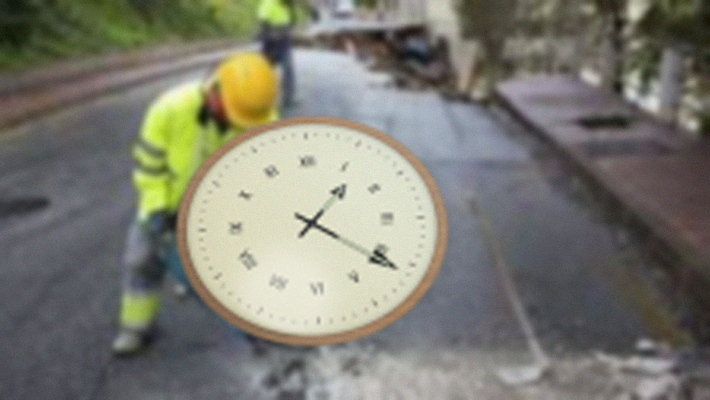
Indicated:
1.21
